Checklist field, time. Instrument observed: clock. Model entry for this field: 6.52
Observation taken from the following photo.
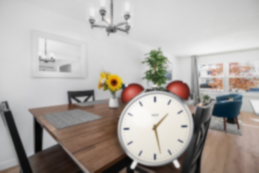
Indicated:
1.28
